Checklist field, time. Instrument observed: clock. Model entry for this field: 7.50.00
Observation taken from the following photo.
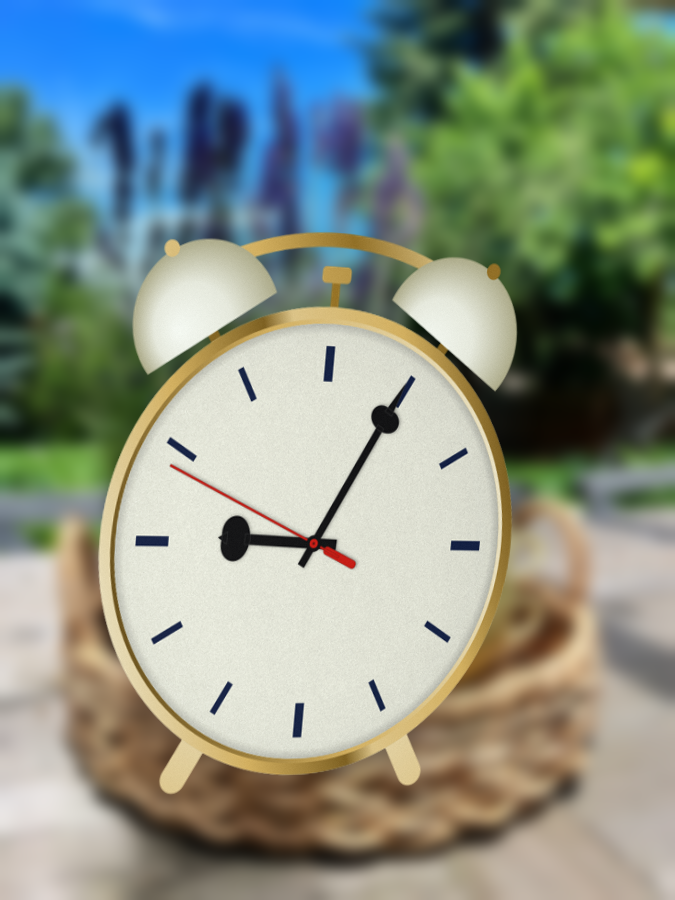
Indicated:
9.04.49
